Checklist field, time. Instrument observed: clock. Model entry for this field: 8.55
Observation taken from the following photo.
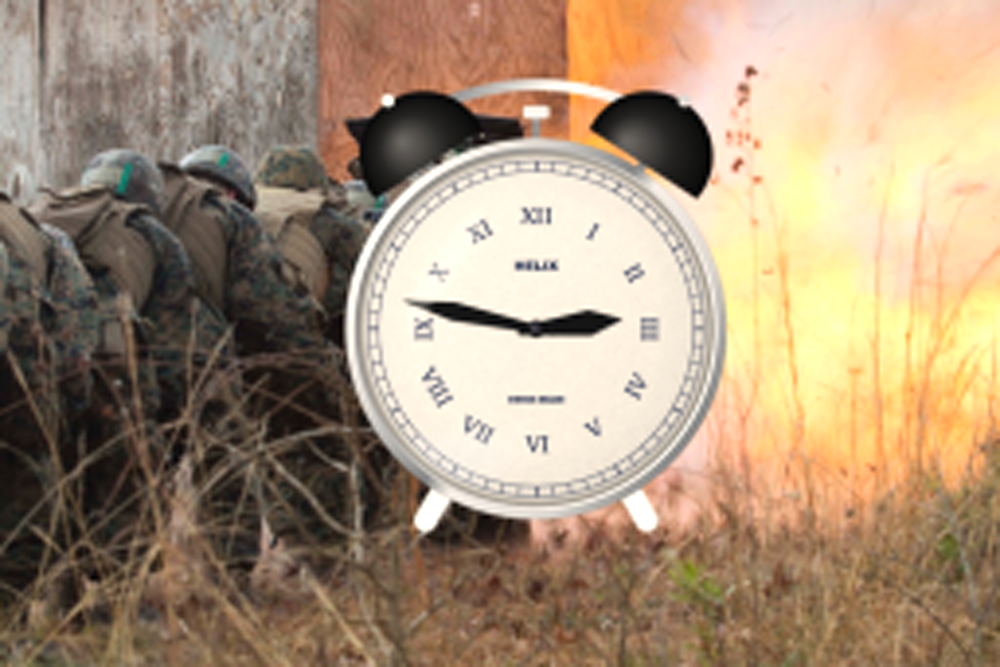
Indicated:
2.47
